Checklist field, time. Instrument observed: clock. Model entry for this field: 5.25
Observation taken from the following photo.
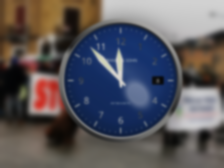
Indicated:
11.53
